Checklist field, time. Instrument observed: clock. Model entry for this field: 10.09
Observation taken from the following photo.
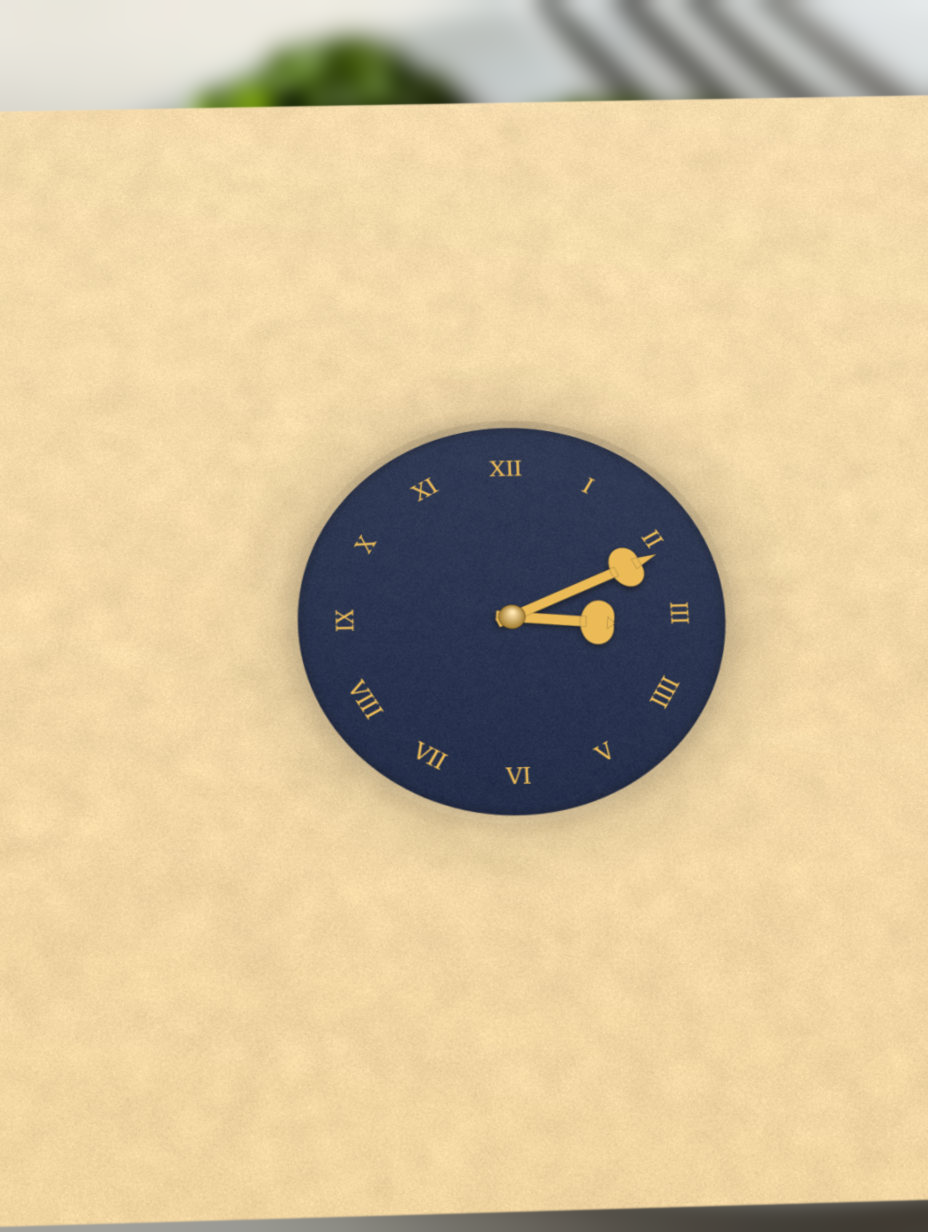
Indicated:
3.11
